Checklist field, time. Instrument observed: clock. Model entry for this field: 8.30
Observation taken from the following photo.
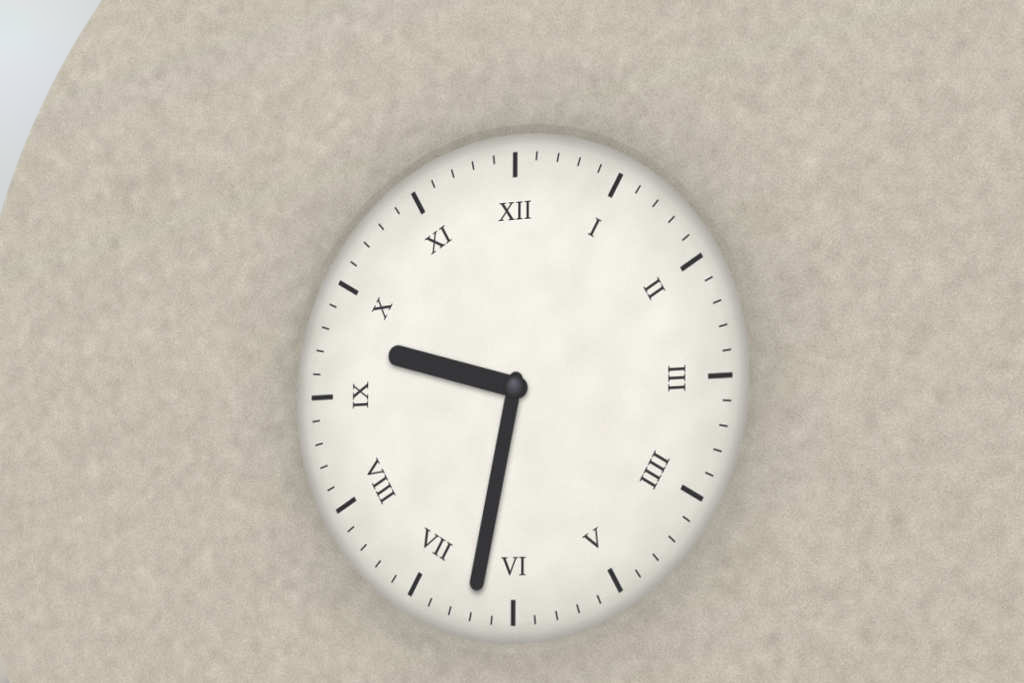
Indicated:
9.32
